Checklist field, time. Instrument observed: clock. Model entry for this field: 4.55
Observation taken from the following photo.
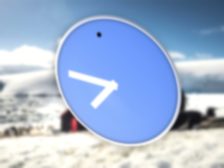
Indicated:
7.48
